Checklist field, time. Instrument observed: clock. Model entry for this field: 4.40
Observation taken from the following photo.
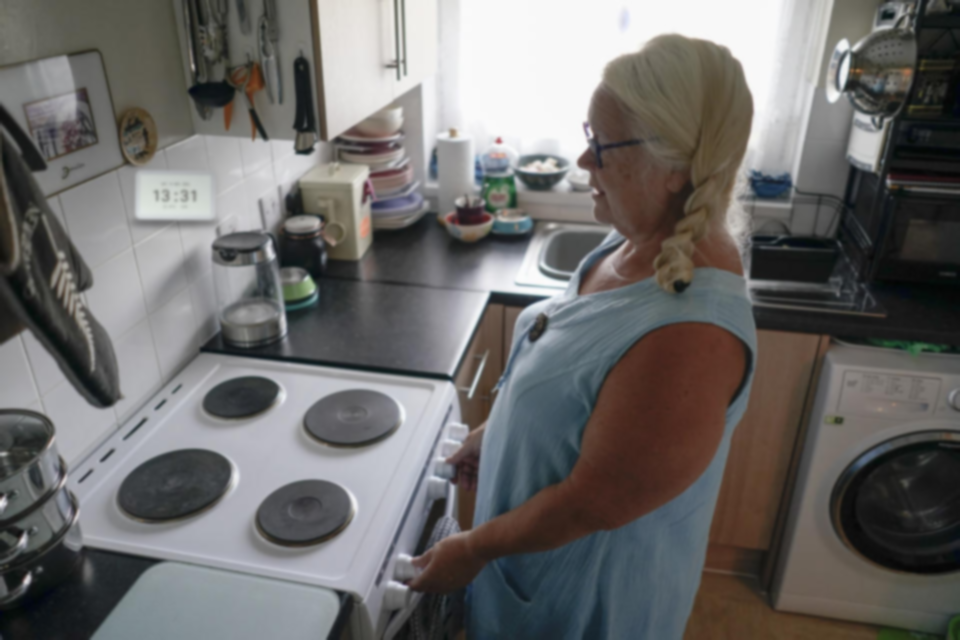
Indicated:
13.31
